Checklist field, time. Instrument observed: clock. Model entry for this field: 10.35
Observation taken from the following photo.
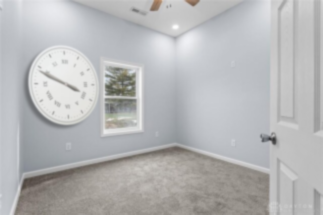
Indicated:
3.49
